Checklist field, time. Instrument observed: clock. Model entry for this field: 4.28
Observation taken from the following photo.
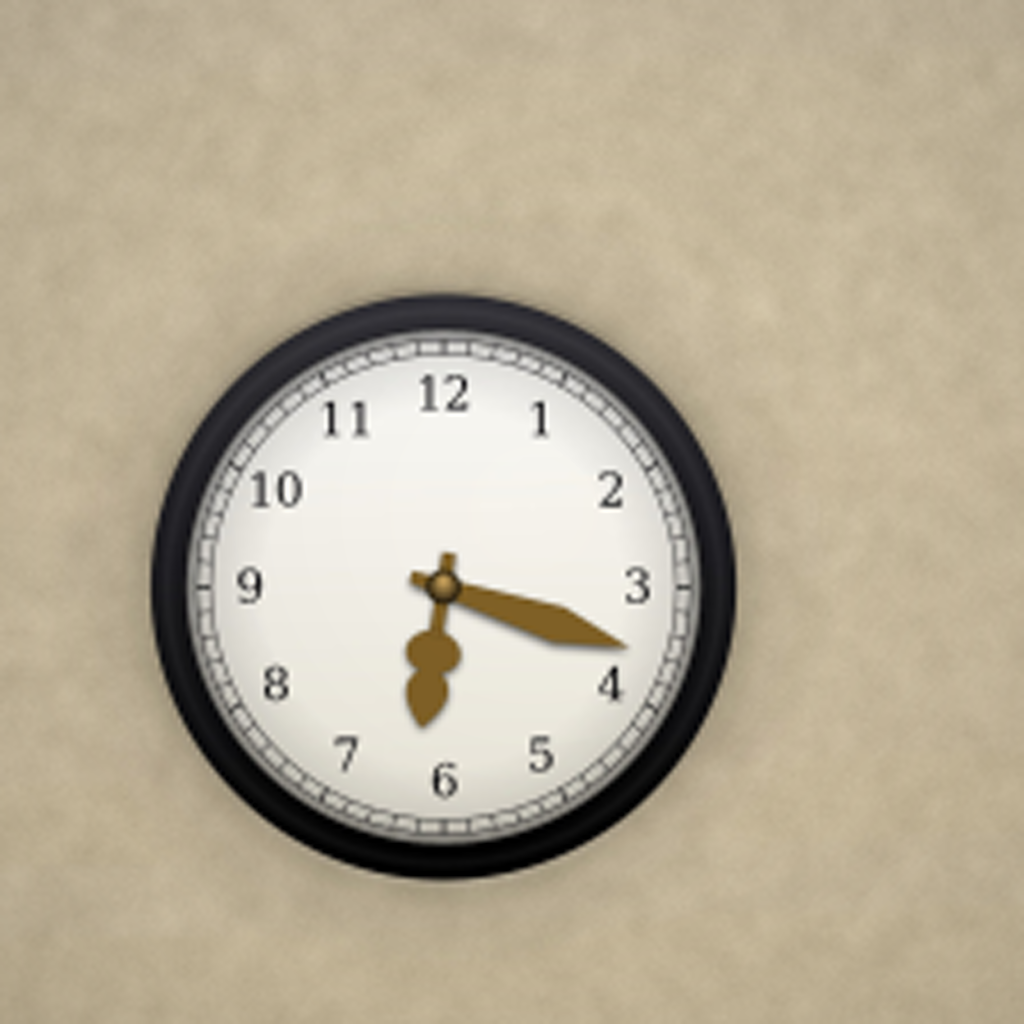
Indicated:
6.18
